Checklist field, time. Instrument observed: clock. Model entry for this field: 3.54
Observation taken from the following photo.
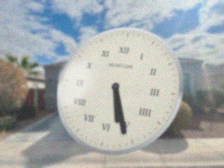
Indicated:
5.26
